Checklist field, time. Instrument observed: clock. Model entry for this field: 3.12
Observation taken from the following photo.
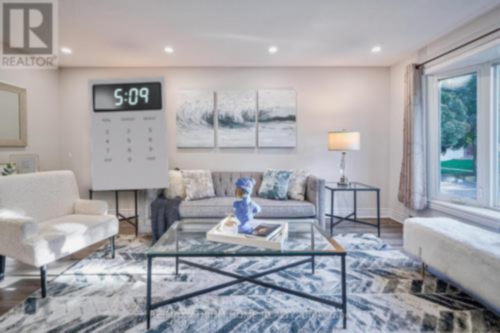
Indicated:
5.09
